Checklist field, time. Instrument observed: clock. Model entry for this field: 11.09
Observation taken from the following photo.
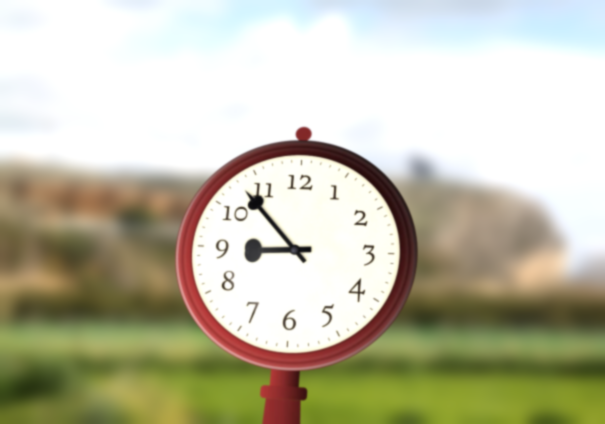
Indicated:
8.53
